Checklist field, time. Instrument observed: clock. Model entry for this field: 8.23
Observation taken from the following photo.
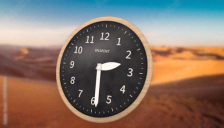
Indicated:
2.29
